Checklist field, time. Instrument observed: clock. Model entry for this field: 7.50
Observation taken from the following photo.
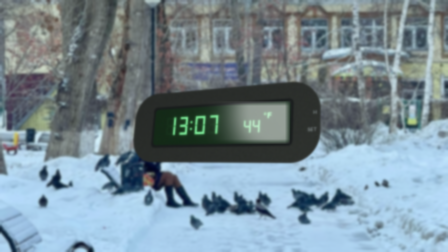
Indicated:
13.07
